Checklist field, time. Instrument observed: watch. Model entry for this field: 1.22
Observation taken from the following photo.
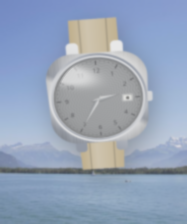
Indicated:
2.35
